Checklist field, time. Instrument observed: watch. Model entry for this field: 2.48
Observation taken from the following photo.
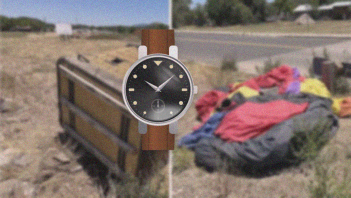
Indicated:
10.08
